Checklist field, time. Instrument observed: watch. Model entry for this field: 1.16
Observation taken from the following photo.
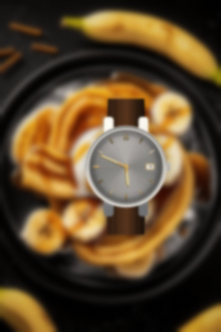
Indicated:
5.49
